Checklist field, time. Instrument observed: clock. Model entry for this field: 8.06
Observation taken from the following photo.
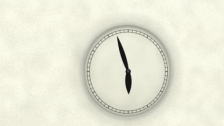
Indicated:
5.57
